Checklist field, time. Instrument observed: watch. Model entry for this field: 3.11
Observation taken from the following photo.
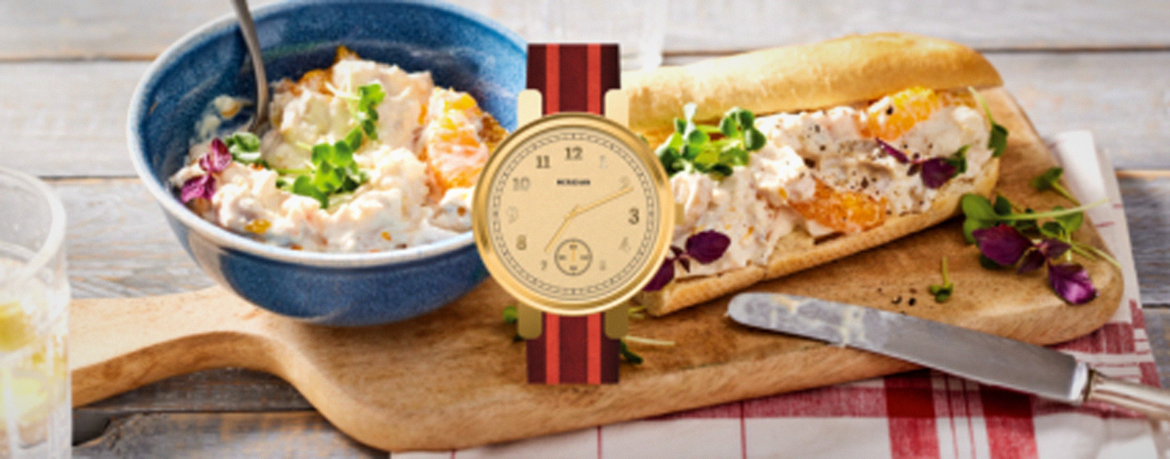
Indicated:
7.11
